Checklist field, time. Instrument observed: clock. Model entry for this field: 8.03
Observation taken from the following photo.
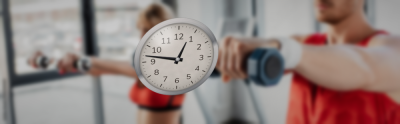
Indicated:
12.47
